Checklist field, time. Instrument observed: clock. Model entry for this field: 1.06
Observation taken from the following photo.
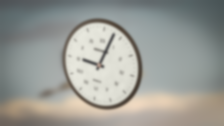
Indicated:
9.03
